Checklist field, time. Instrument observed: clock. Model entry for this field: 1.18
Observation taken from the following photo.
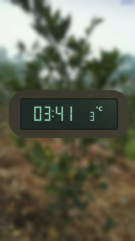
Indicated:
3.41
